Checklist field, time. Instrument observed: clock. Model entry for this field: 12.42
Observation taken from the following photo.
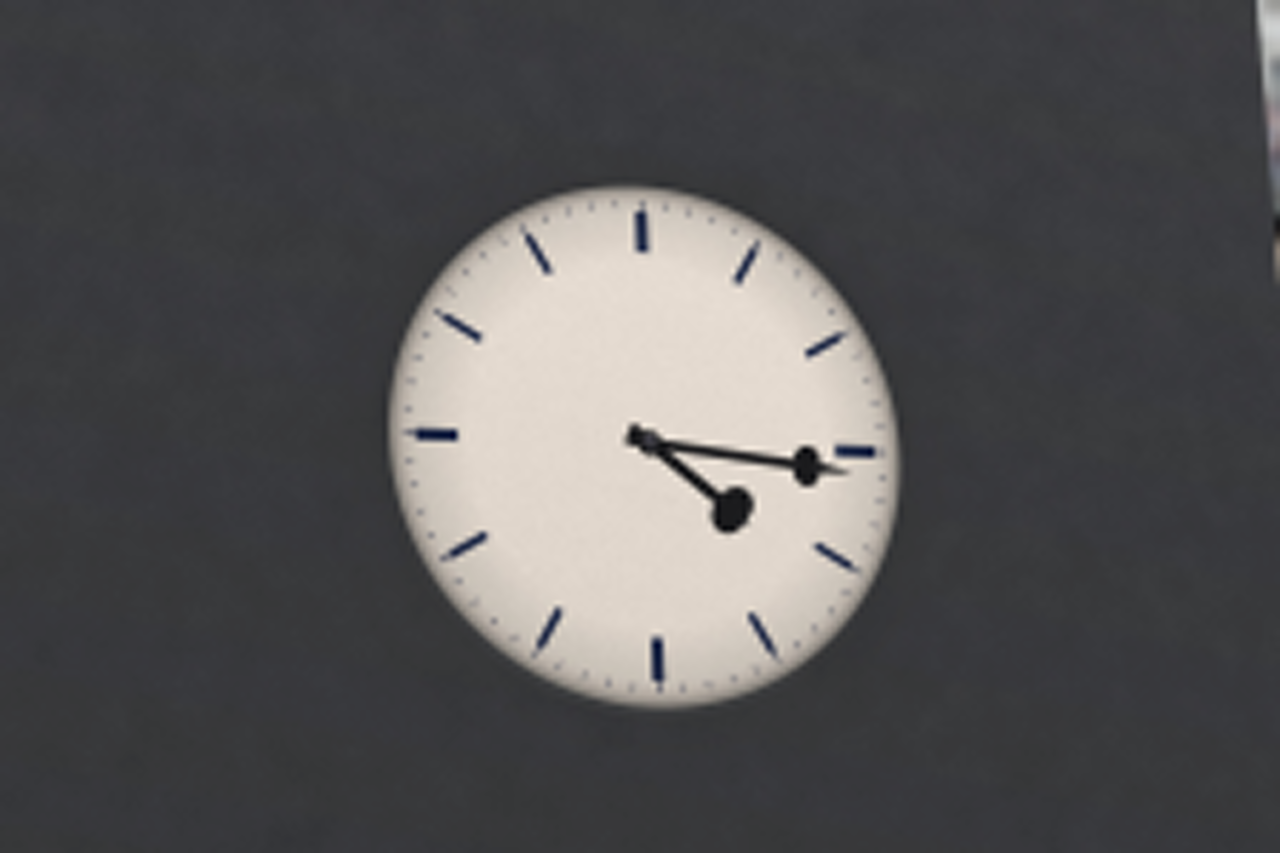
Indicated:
4.16
